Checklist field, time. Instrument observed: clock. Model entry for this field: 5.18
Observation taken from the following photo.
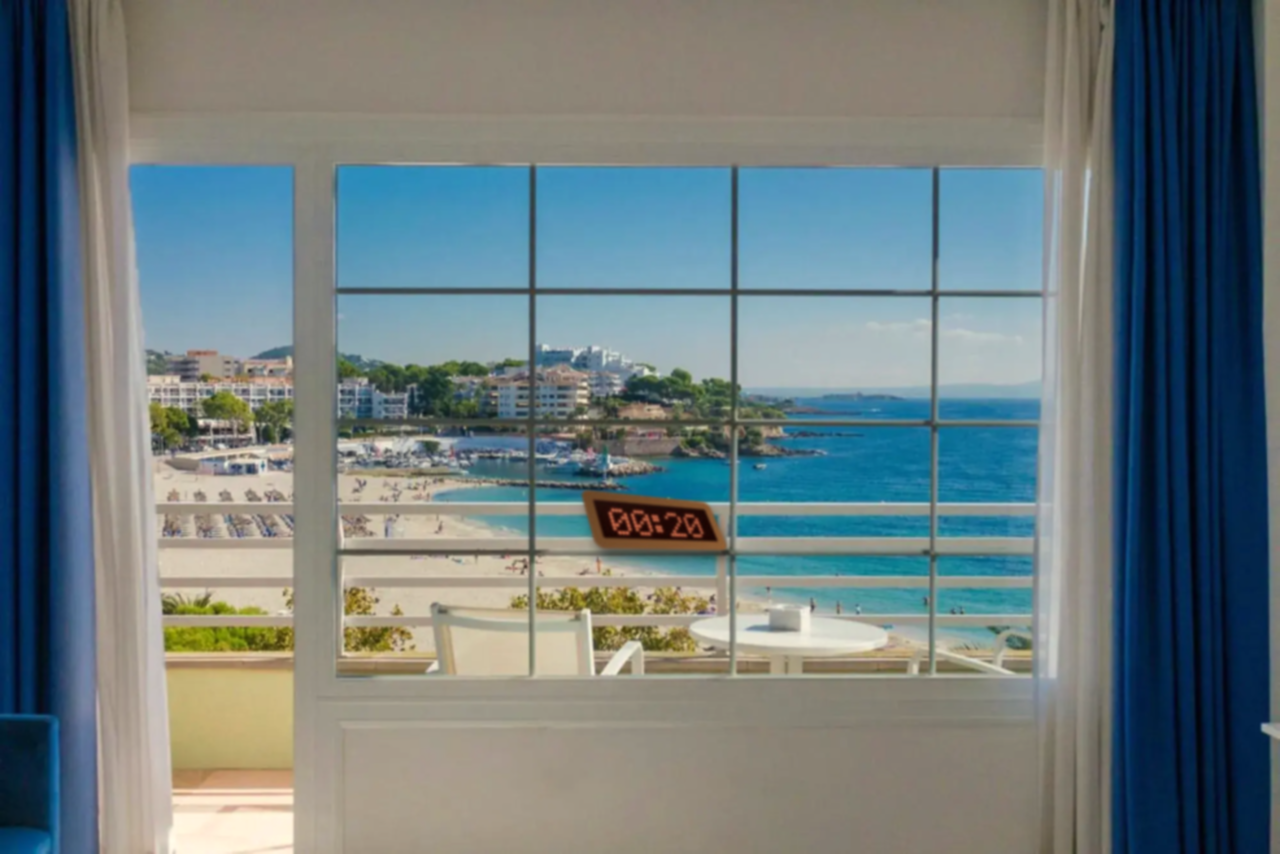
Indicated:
0.20
